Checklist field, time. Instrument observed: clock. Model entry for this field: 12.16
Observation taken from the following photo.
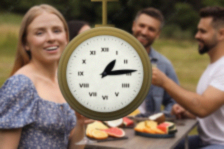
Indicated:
1.14
